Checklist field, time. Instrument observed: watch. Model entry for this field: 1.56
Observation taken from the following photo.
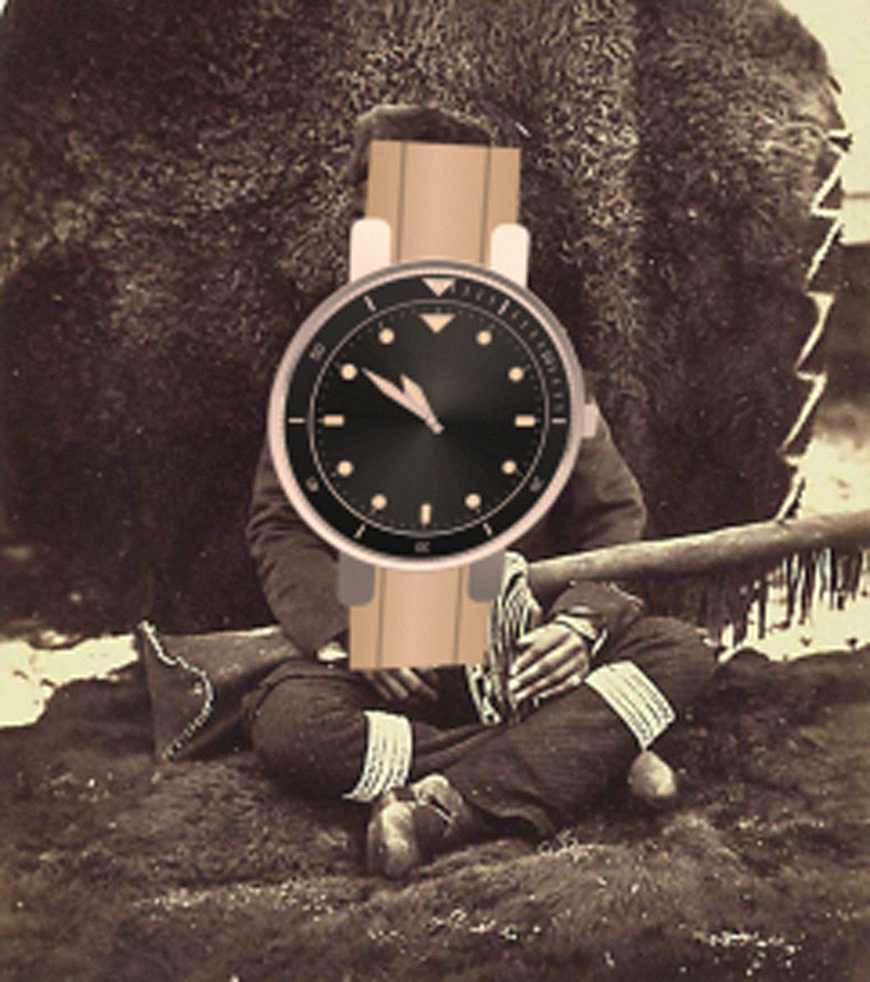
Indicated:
10.51
